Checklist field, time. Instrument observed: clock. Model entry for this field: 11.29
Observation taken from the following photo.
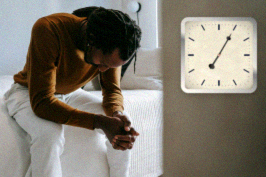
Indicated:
7.05
